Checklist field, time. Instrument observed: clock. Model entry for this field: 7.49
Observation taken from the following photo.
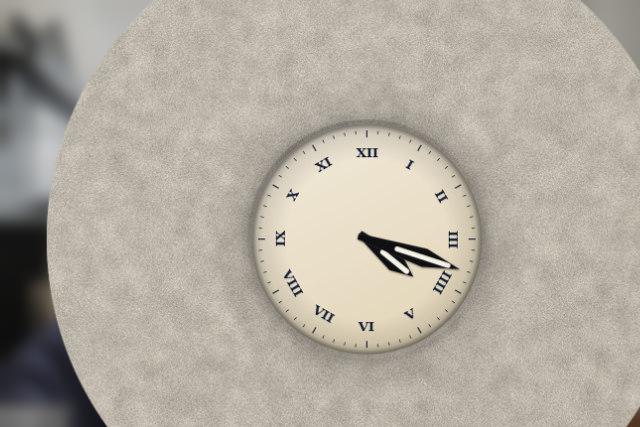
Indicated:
4.18
